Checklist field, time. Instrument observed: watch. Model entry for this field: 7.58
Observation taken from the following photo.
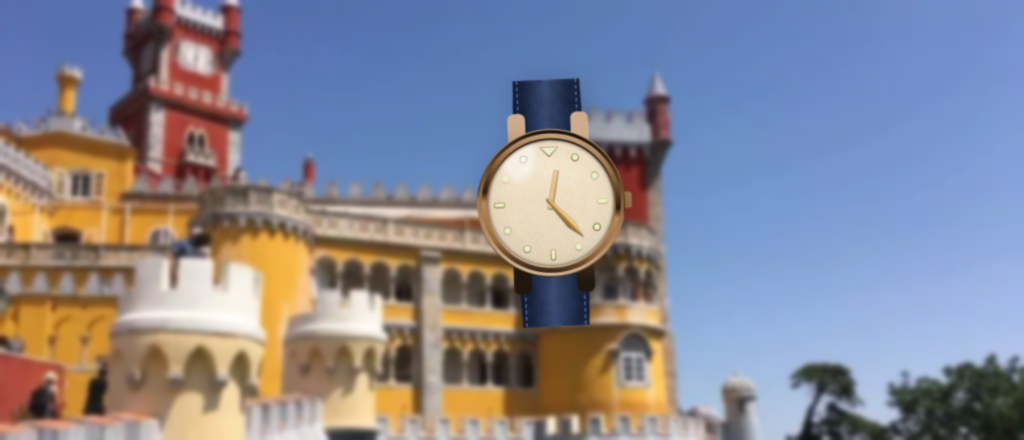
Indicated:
12.23
